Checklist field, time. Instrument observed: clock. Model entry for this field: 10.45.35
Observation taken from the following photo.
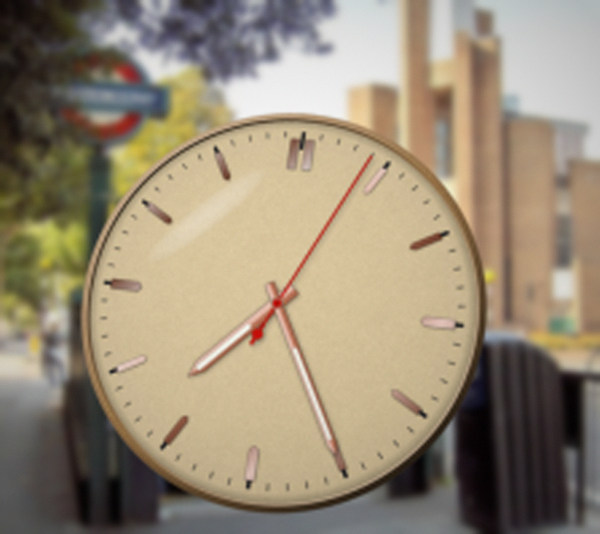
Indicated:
7.25.04
